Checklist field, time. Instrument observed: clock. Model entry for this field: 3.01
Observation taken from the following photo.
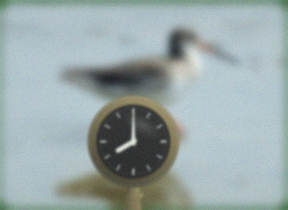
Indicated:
8.00
